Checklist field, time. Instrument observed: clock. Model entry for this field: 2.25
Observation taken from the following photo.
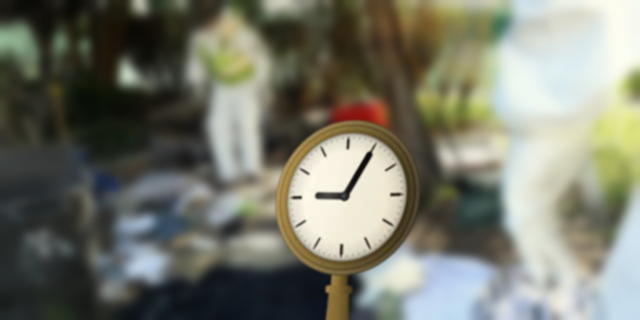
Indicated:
9.05
